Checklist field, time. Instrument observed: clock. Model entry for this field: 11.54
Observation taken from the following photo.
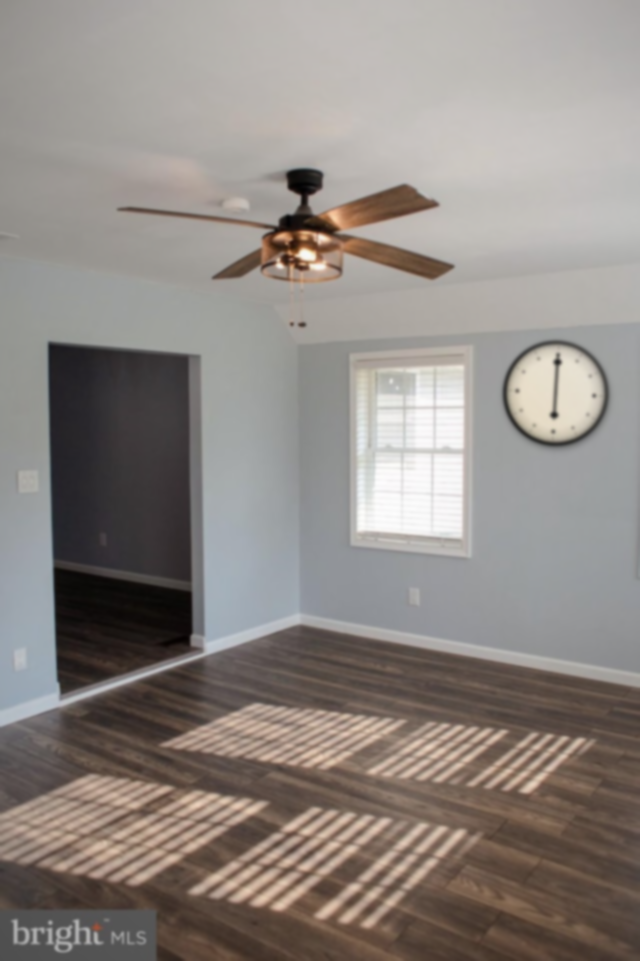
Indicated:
6.00
